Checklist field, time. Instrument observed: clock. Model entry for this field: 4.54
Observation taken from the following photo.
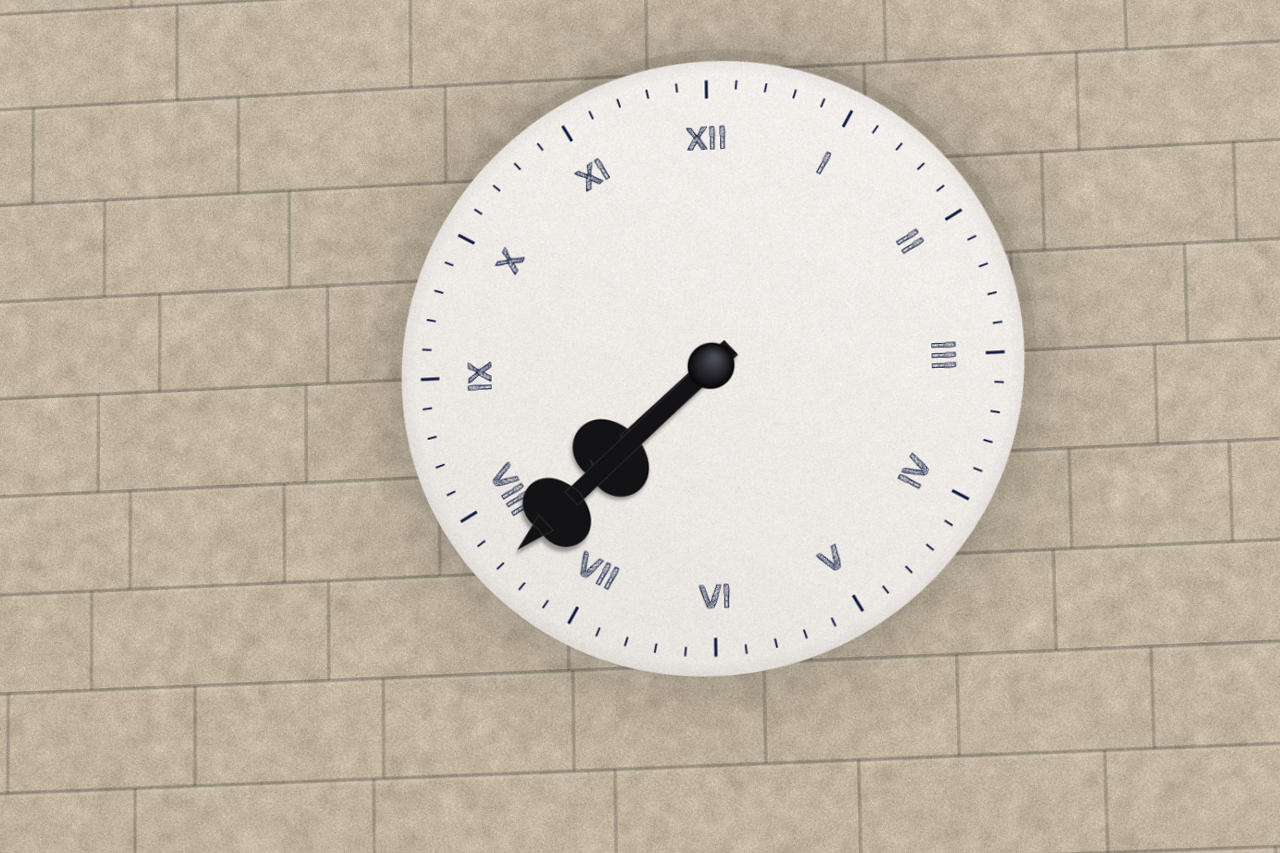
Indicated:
7.38
